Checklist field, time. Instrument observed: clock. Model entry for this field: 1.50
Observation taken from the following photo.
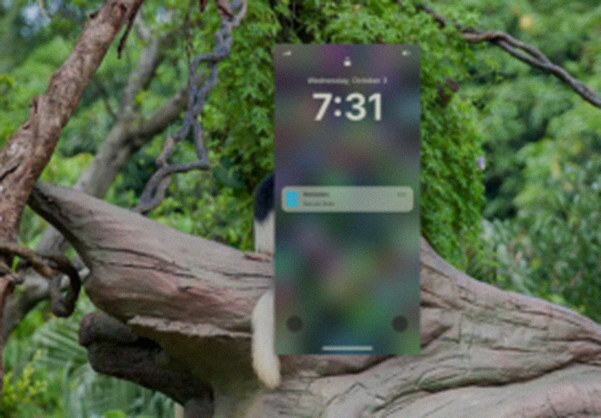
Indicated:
7.31
